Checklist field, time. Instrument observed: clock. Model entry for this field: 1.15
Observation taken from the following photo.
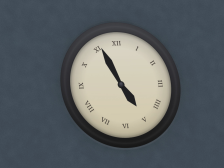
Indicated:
4.56
